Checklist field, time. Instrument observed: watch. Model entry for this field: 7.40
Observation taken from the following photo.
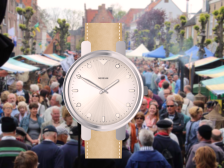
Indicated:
1.50
